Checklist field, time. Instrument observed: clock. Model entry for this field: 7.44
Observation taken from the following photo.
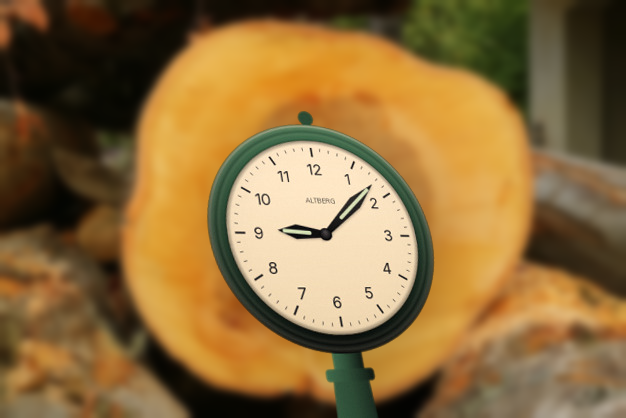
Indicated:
9.08
